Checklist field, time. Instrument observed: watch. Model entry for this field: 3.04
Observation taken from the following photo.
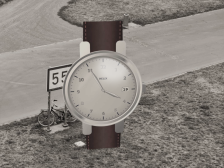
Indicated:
3.55
